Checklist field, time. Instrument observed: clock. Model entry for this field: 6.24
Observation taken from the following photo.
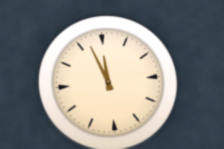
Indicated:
11.57
